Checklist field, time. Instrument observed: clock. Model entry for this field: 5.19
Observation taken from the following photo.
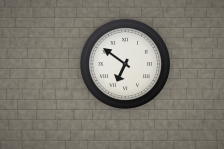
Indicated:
6.51
